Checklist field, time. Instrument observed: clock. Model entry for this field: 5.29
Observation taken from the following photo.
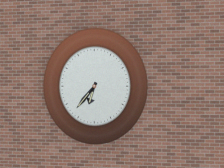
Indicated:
6.37
